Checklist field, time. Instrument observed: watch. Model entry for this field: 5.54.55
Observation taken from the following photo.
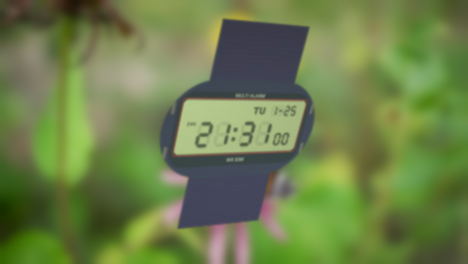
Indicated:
21.31.00
